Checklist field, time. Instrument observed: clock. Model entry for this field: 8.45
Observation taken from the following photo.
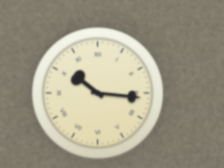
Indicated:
10.16
